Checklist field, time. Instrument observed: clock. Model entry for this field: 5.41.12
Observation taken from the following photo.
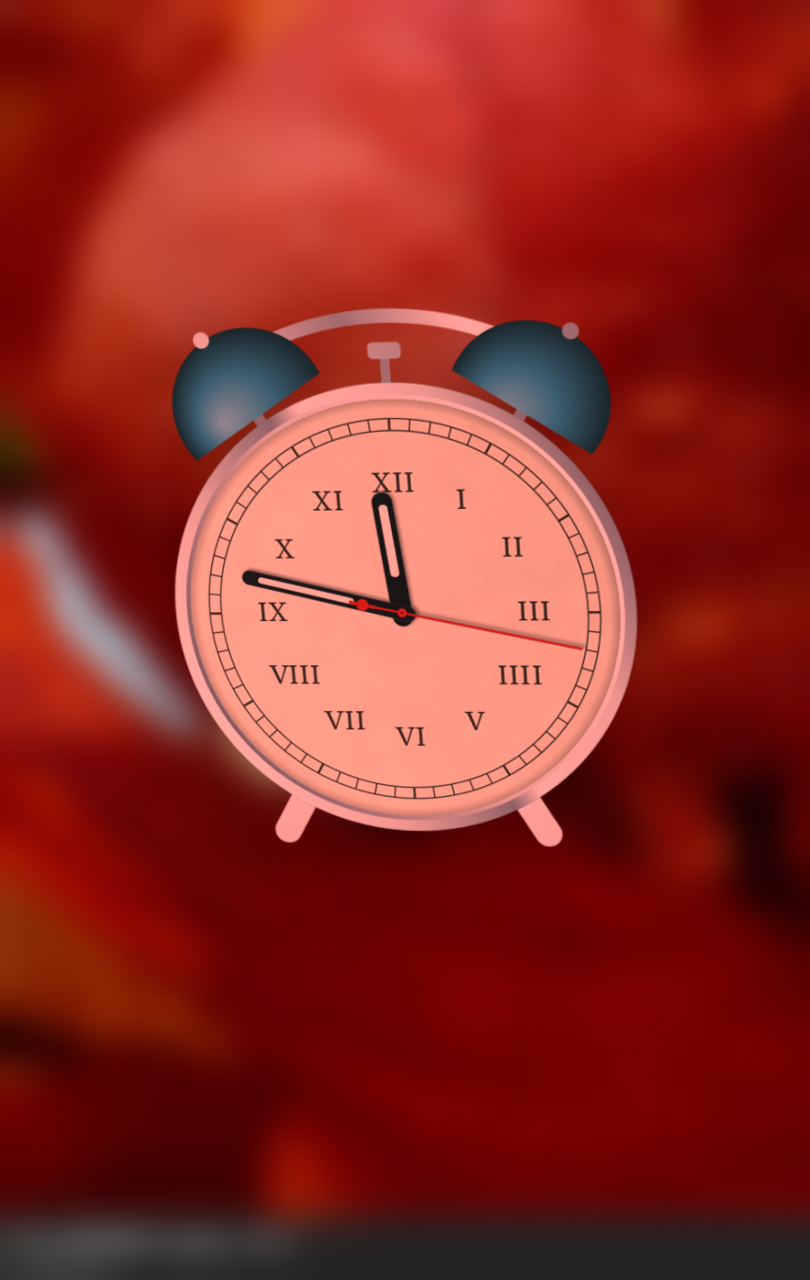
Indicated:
11.47.17
